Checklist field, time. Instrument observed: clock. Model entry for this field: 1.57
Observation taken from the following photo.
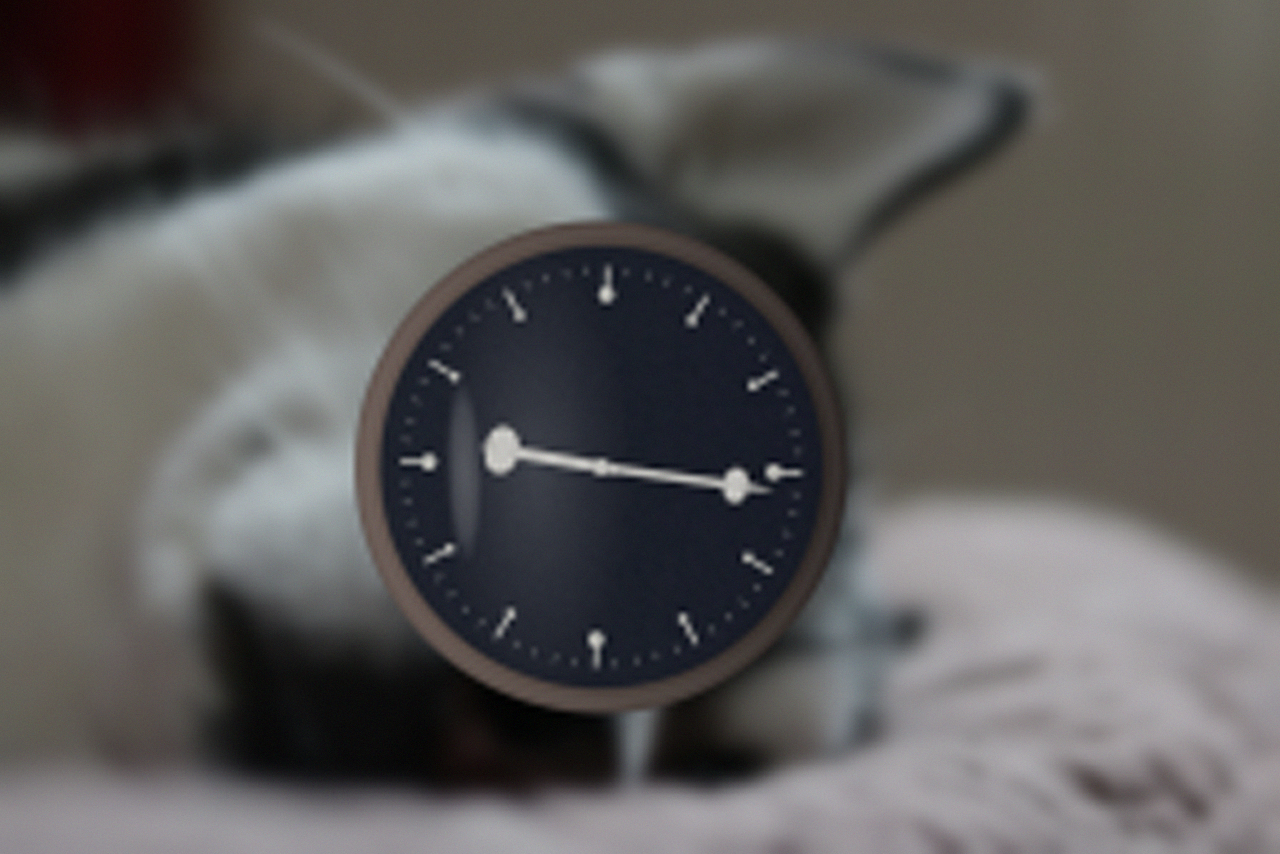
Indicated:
9.16
